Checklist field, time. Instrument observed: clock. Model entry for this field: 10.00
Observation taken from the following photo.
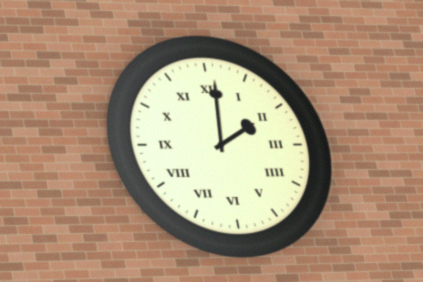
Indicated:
2.01
